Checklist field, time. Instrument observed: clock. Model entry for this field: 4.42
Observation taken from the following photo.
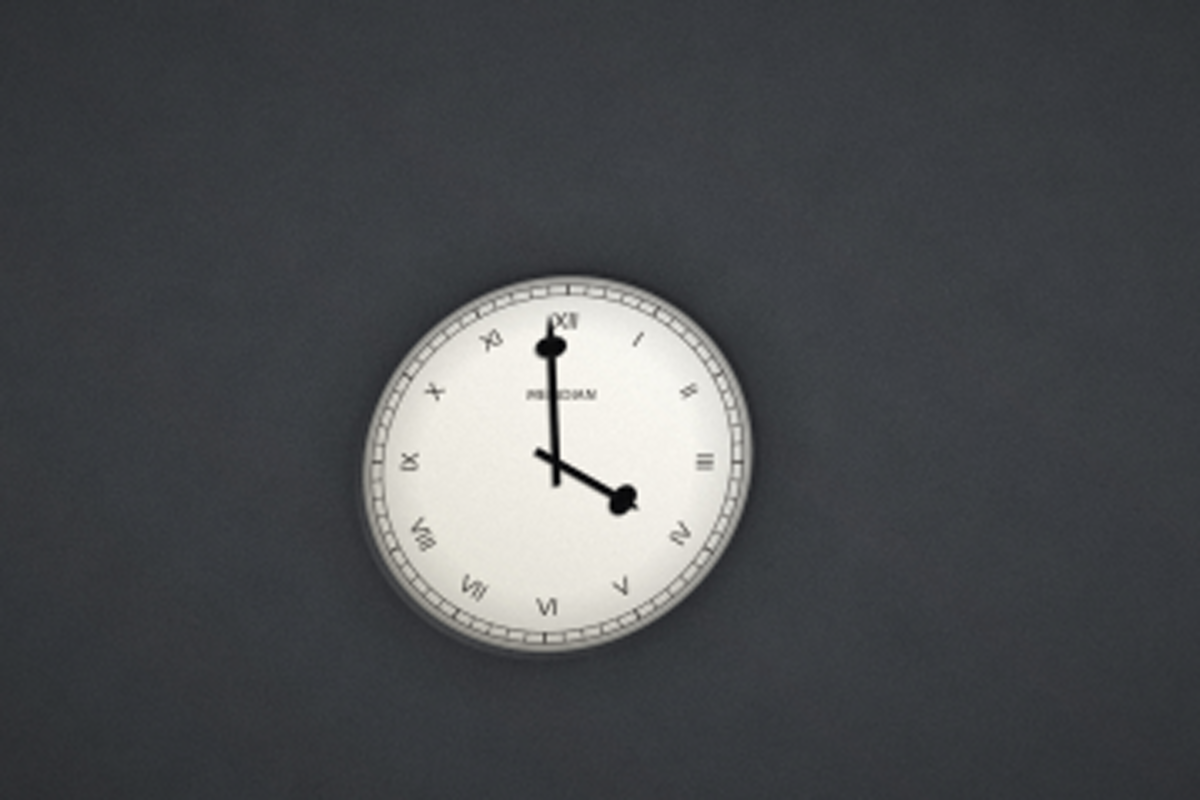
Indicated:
3.59
